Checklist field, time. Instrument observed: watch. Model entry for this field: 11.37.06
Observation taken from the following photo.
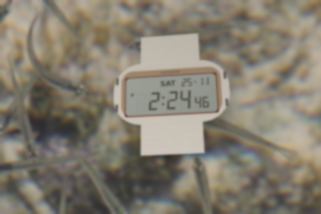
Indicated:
2.24.46
